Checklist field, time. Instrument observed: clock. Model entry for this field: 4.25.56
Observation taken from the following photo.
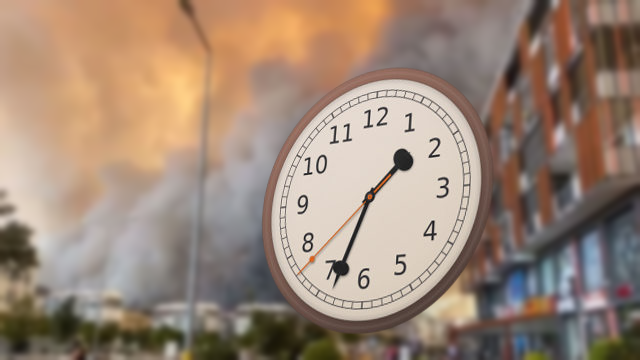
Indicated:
1.33.38
